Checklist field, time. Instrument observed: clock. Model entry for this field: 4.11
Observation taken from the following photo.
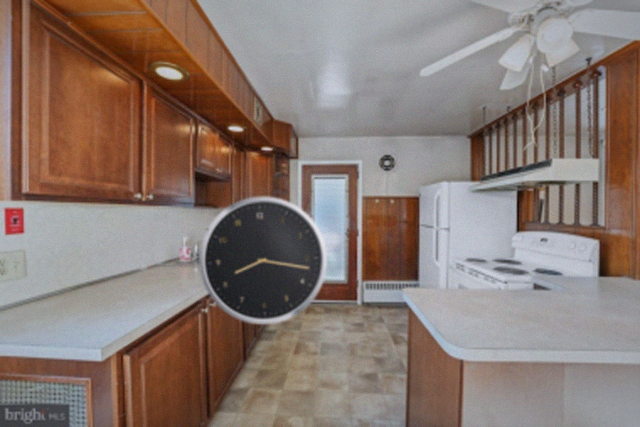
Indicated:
8.17
